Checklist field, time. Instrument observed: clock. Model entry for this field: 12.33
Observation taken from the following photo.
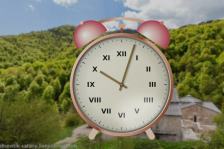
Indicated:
10.03
